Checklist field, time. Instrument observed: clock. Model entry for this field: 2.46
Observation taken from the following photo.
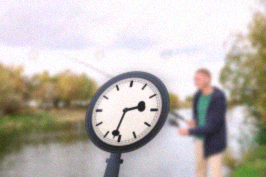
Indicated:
2.32
